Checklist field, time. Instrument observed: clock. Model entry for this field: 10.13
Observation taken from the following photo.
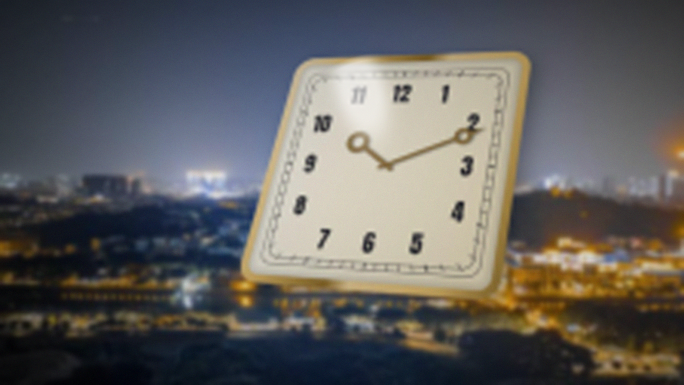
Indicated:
10.11
